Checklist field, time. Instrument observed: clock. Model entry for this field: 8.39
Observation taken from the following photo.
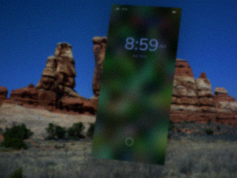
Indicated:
8.59
